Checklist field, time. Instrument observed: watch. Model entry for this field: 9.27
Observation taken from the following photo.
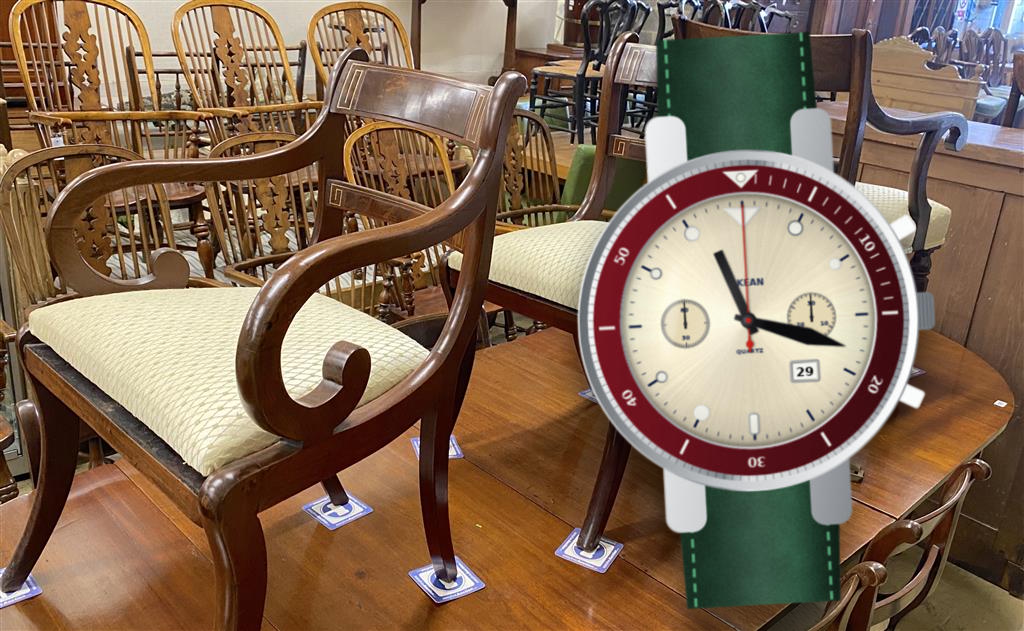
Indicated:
11.18
